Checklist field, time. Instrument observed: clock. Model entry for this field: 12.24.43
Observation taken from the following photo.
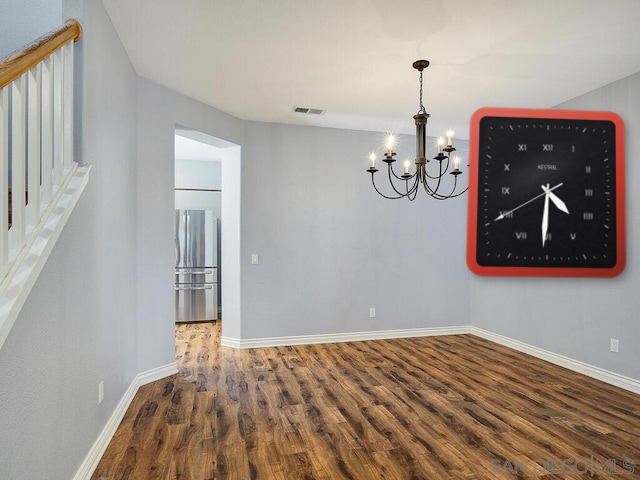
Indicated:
4.30.40
